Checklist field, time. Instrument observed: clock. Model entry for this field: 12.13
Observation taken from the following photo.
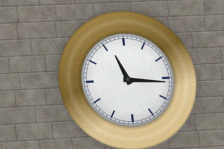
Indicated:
11.16
